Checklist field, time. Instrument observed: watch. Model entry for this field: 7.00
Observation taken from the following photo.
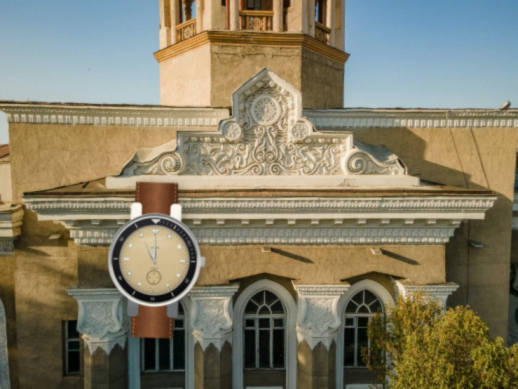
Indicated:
11.00
